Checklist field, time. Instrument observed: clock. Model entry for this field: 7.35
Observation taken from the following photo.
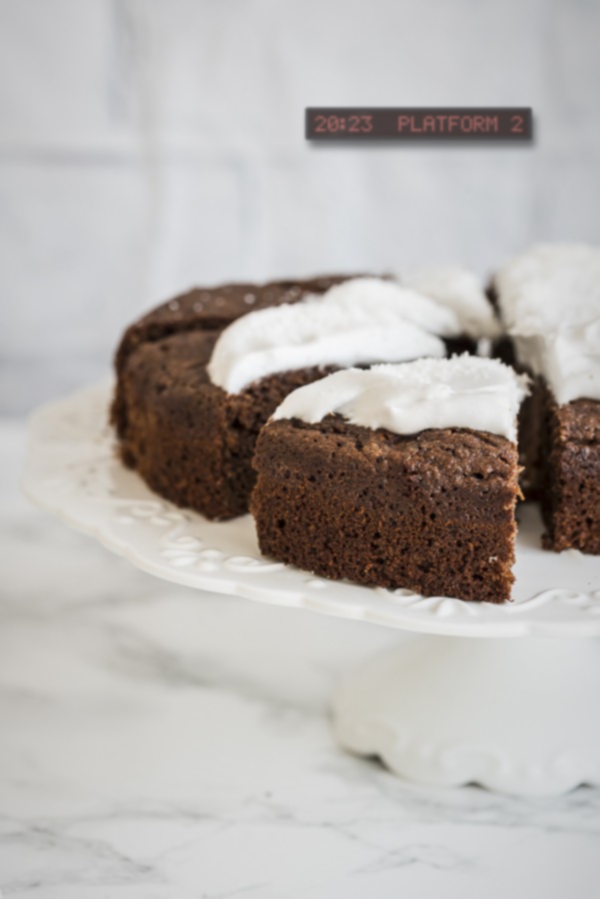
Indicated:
20.23
